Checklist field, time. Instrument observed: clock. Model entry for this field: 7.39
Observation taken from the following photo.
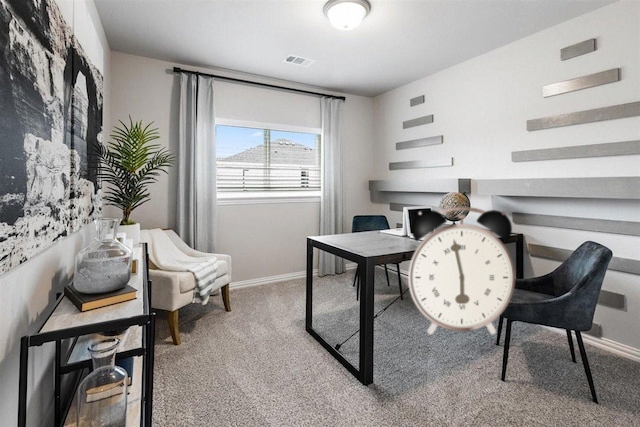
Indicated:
5.58
